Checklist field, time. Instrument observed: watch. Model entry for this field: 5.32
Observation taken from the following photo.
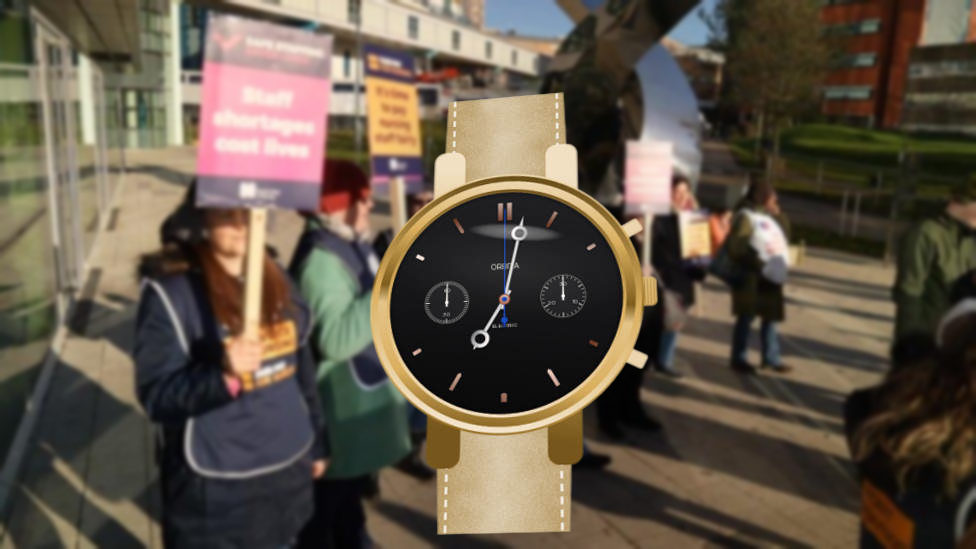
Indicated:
7.02
